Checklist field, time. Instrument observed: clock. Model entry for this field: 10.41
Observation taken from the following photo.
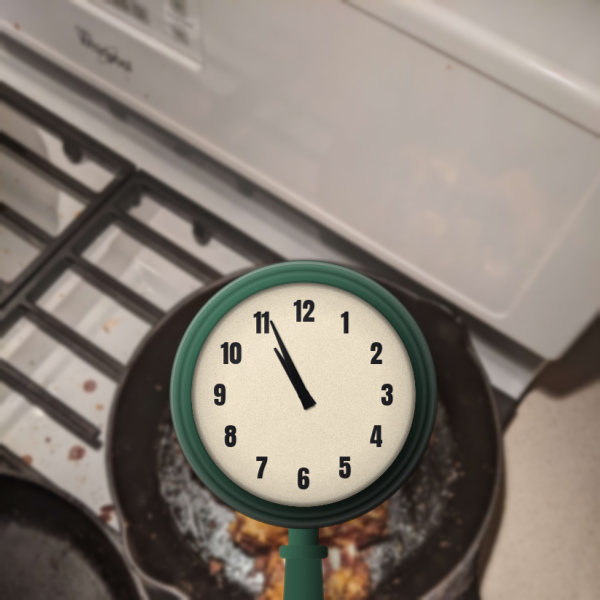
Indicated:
10.56
